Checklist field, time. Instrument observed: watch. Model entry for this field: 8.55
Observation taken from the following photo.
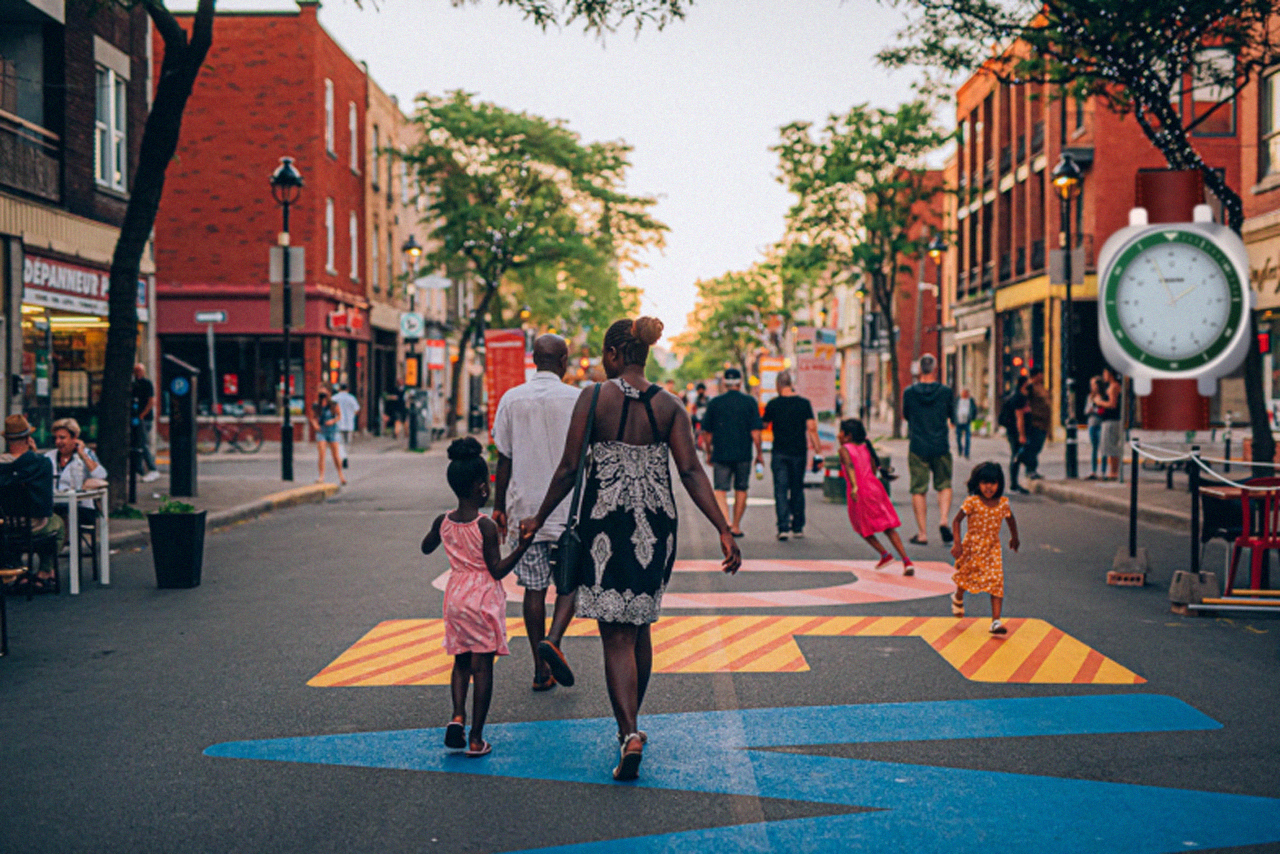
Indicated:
1.56
